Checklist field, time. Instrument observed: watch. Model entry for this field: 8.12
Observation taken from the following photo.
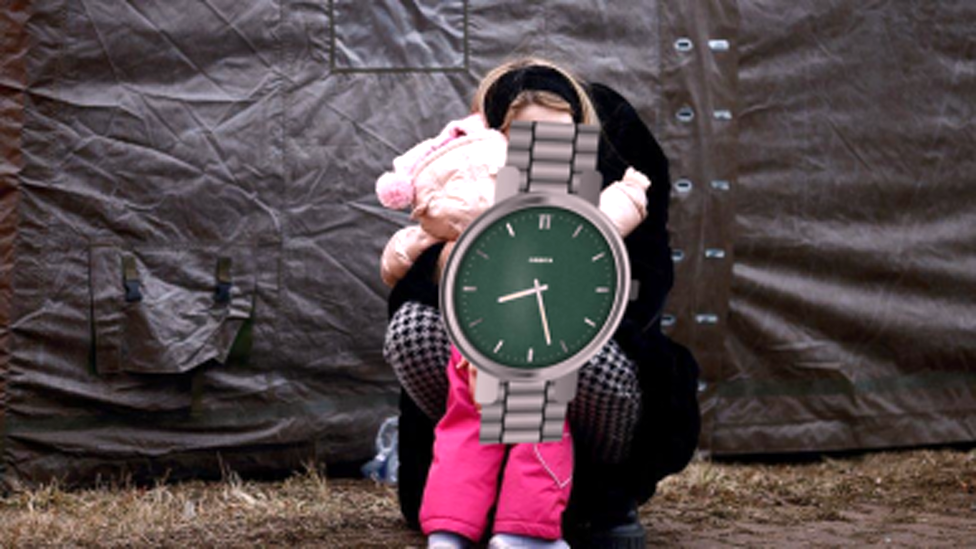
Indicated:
8.27
